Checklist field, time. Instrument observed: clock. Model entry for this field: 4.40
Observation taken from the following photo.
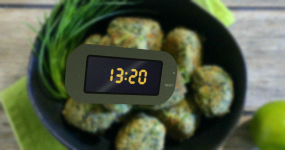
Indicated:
13.20
